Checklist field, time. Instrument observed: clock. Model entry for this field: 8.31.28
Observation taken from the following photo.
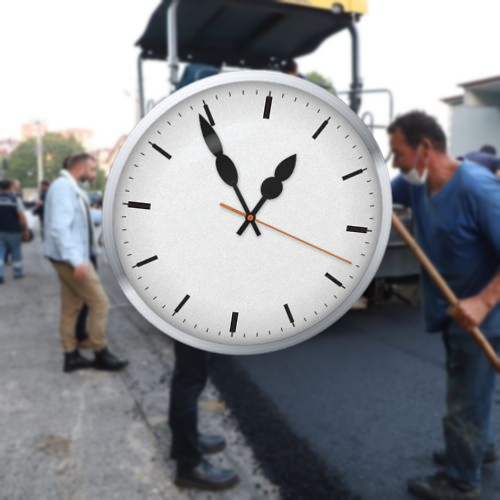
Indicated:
12.54.18
